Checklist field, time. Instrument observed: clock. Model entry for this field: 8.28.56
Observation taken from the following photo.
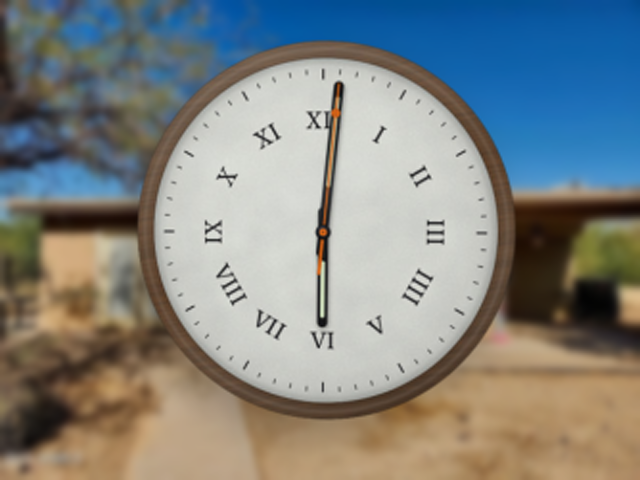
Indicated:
6.01.01
